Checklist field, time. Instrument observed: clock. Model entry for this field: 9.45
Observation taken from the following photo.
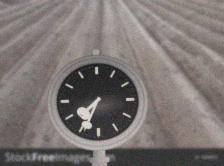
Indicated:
7.34
